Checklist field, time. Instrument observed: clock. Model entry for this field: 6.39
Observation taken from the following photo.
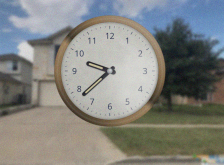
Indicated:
9.38
